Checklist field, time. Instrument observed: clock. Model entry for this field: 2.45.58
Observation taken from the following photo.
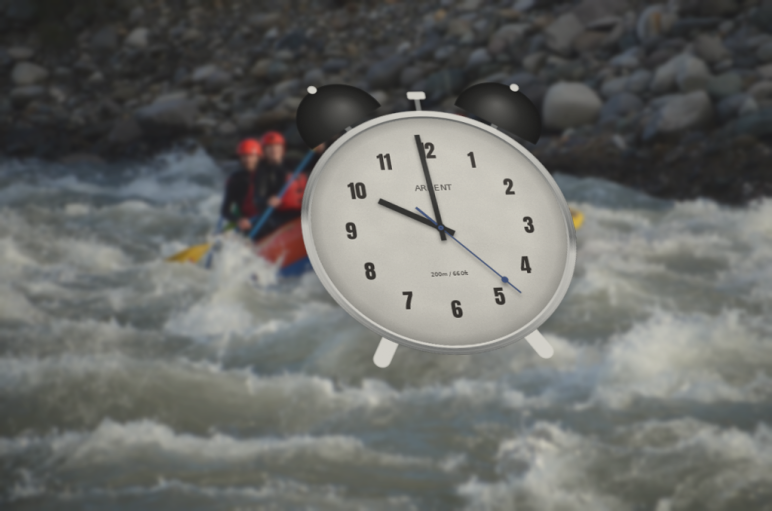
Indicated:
9.59.23
